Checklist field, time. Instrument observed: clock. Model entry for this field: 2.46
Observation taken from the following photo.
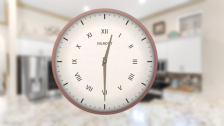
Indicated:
12.30
